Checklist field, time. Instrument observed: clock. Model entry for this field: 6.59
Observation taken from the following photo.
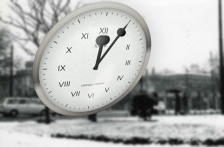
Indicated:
12.05
